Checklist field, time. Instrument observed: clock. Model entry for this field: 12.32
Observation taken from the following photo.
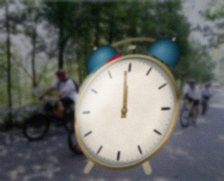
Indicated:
11.59
